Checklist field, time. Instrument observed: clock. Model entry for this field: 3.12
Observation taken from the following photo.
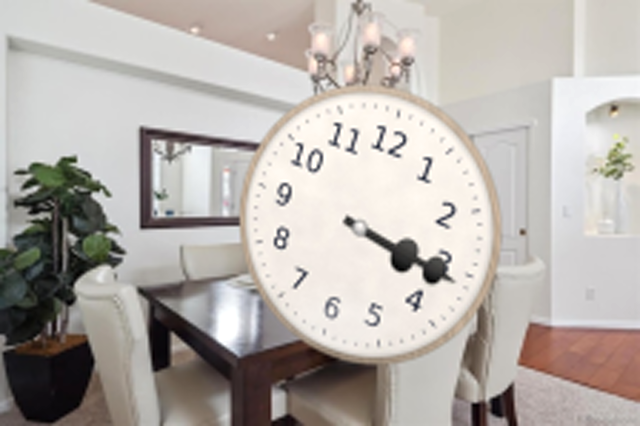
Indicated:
3.16
